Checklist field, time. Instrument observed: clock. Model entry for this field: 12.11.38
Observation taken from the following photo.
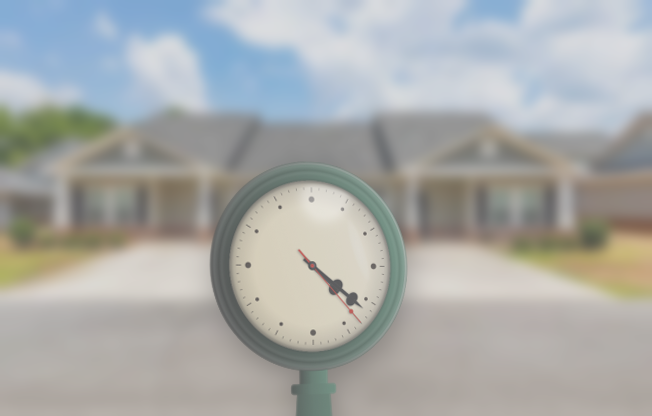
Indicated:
4.21.23
